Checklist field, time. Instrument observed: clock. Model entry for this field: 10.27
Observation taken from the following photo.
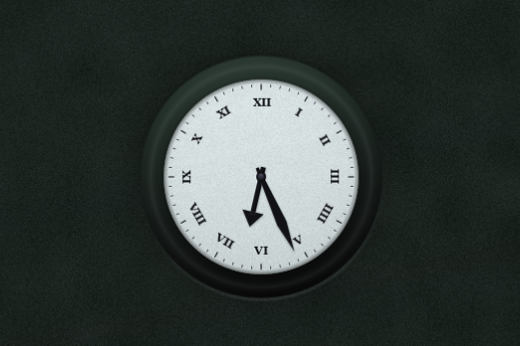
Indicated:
6.26
